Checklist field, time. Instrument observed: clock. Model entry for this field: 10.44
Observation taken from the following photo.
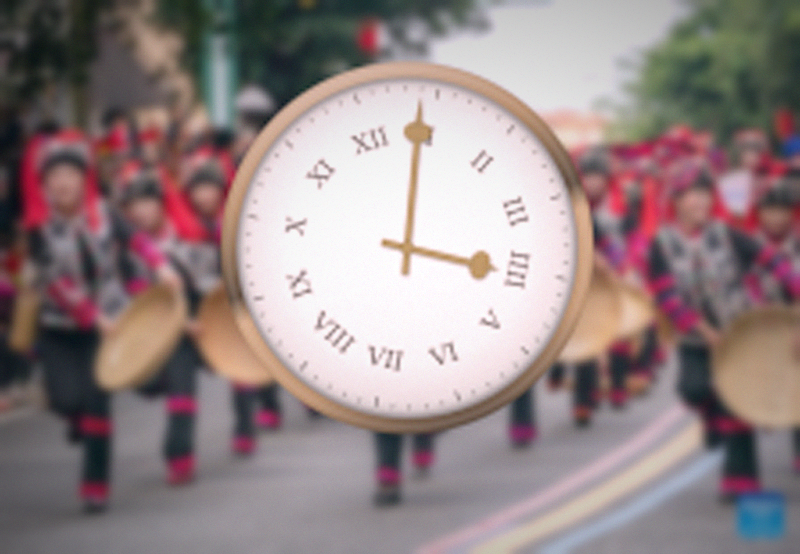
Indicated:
4.04
